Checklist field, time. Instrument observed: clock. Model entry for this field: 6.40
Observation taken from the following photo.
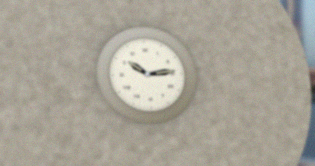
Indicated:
10.14
